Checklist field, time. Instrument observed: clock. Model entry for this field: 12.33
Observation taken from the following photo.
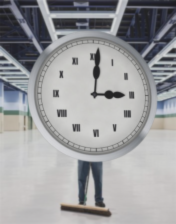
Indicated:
3.01
